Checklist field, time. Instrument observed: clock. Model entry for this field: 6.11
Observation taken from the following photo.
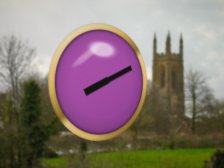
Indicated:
8.11
